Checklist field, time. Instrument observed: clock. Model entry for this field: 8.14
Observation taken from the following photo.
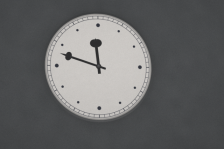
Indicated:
11.48
